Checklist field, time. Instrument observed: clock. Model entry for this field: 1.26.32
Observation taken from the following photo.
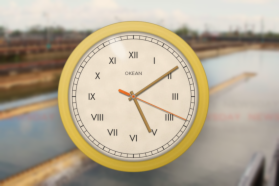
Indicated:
5.09.19
